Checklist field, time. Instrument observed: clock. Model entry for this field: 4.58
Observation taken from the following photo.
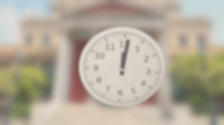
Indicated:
12.01
